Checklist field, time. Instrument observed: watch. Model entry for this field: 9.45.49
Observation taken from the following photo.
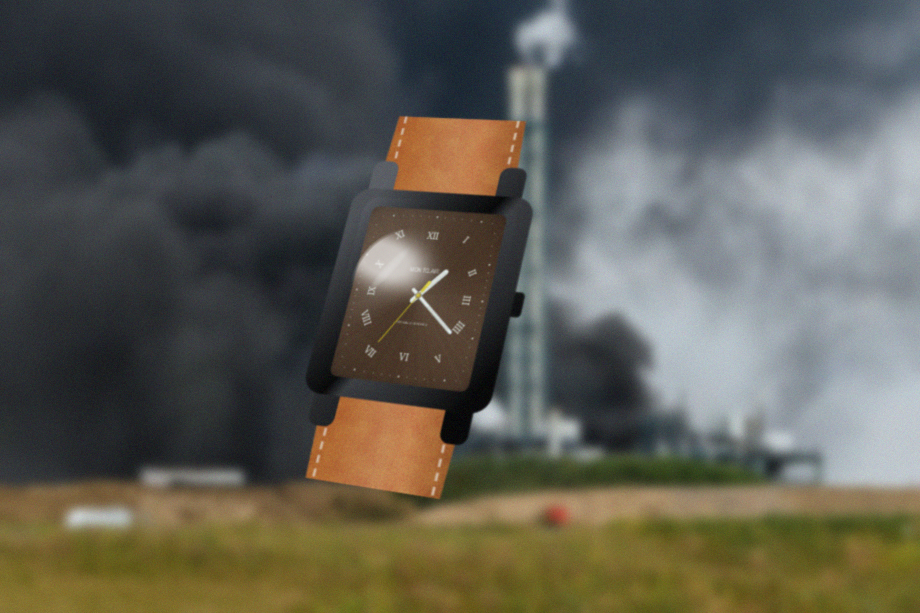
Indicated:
1.21.35
